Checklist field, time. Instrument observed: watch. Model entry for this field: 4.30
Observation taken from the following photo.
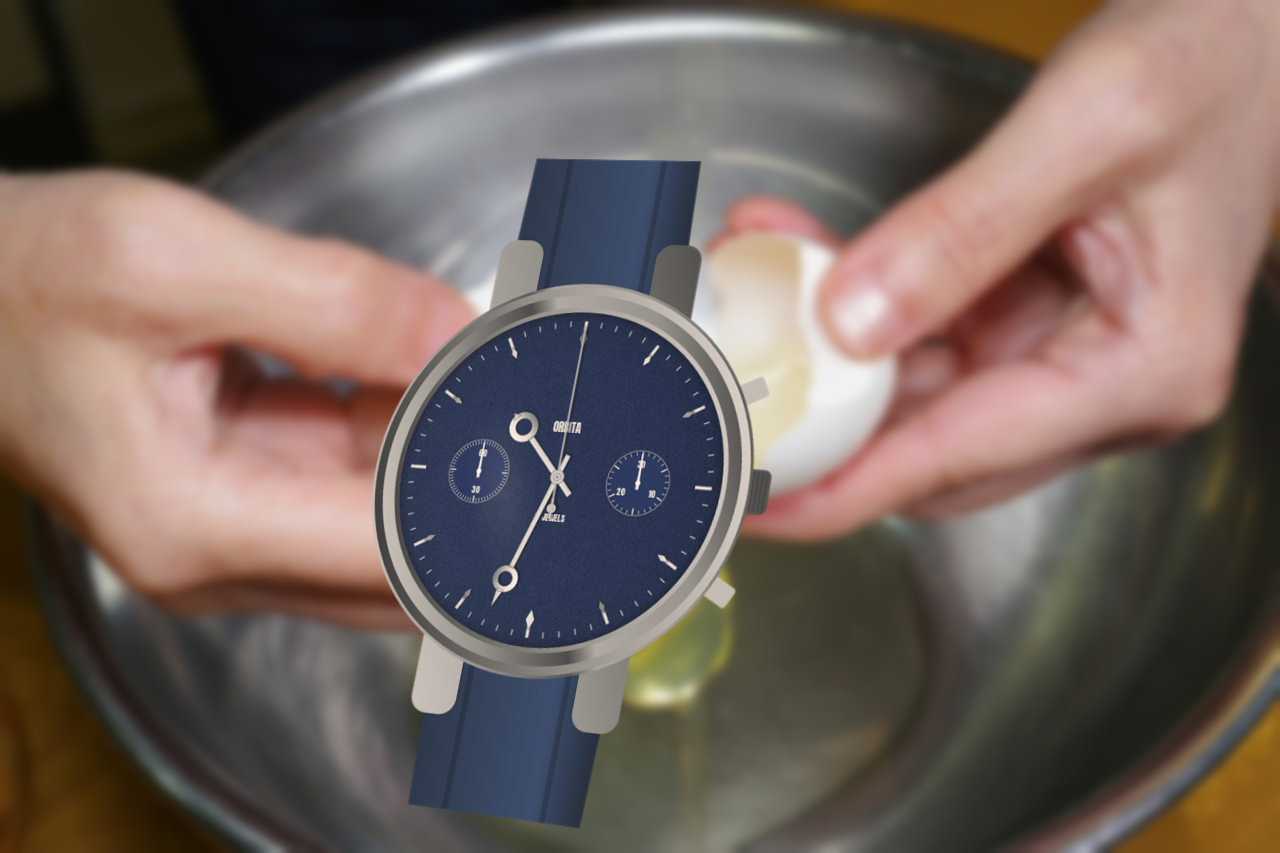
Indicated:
10.33
